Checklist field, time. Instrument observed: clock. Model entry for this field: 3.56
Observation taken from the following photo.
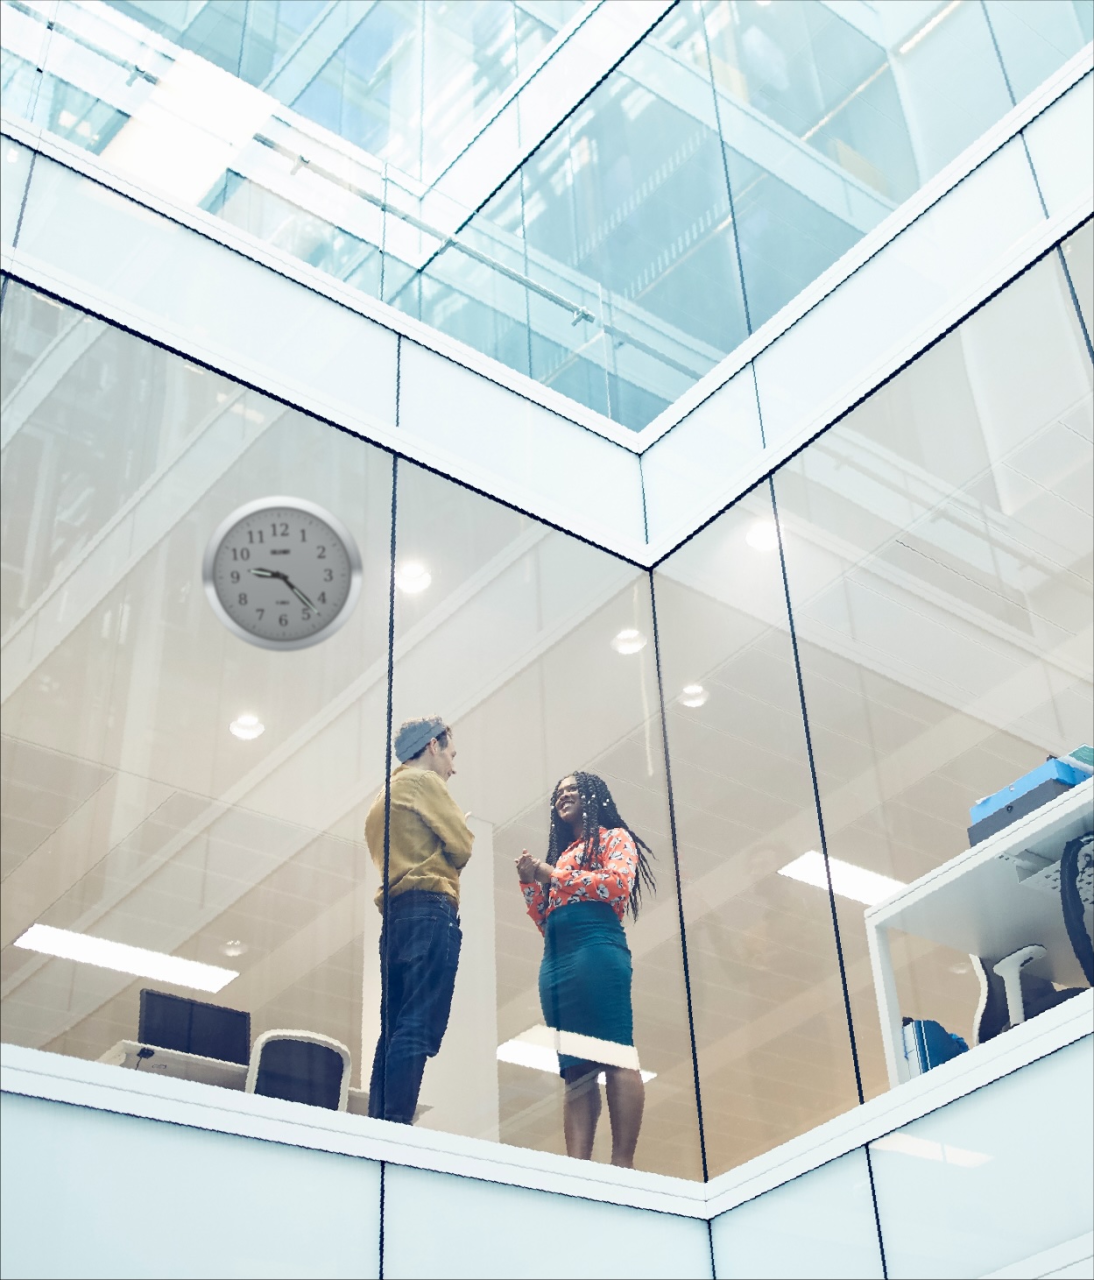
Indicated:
9.23
